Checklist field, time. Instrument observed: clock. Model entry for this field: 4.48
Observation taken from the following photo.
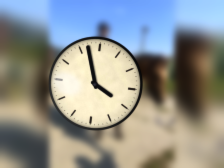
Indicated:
3.57
